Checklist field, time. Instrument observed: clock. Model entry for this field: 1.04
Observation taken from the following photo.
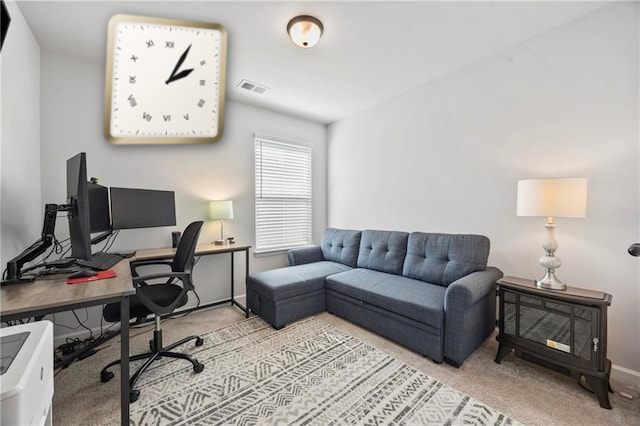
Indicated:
2.05
